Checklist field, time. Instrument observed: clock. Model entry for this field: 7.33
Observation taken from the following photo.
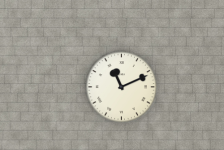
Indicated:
11.11
